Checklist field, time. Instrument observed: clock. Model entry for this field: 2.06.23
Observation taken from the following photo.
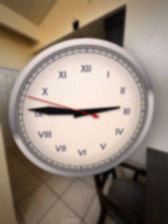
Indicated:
2.45.48
